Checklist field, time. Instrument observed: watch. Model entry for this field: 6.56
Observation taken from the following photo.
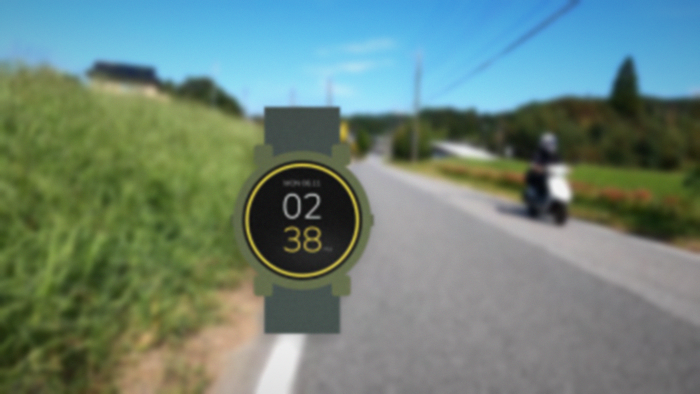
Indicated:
2.38
